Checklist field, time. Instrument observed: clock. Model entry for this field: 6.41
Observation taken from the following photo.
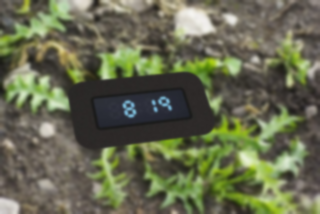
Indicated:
8.19
